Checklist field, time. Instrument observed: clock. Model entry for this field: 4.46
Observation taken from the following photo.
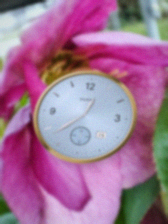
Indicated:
12.38
